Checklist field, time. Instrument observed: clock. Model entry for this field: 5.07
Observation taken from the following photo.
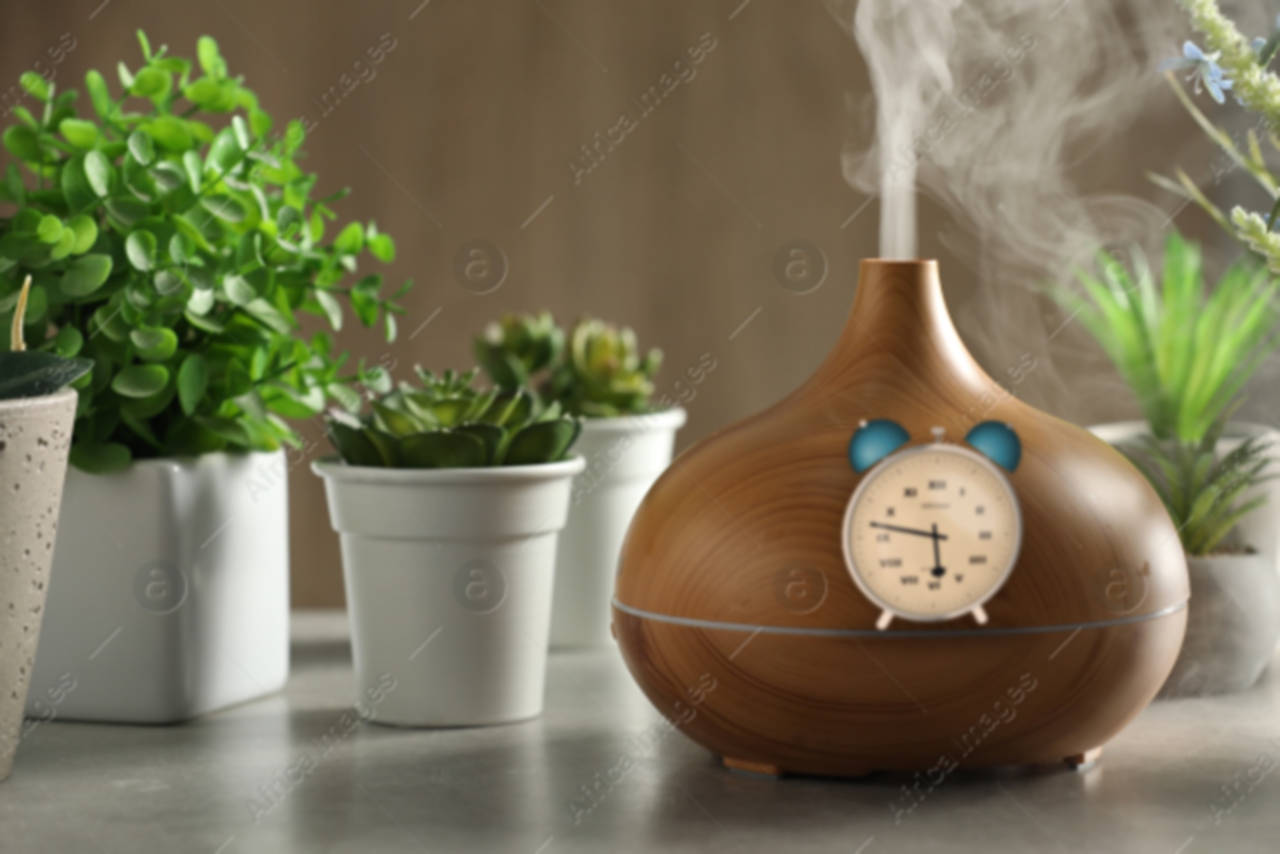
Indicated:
5.47
